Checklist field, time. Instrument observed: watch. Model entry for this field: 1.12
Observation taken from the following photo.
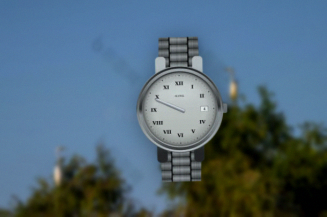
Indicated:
9.49
